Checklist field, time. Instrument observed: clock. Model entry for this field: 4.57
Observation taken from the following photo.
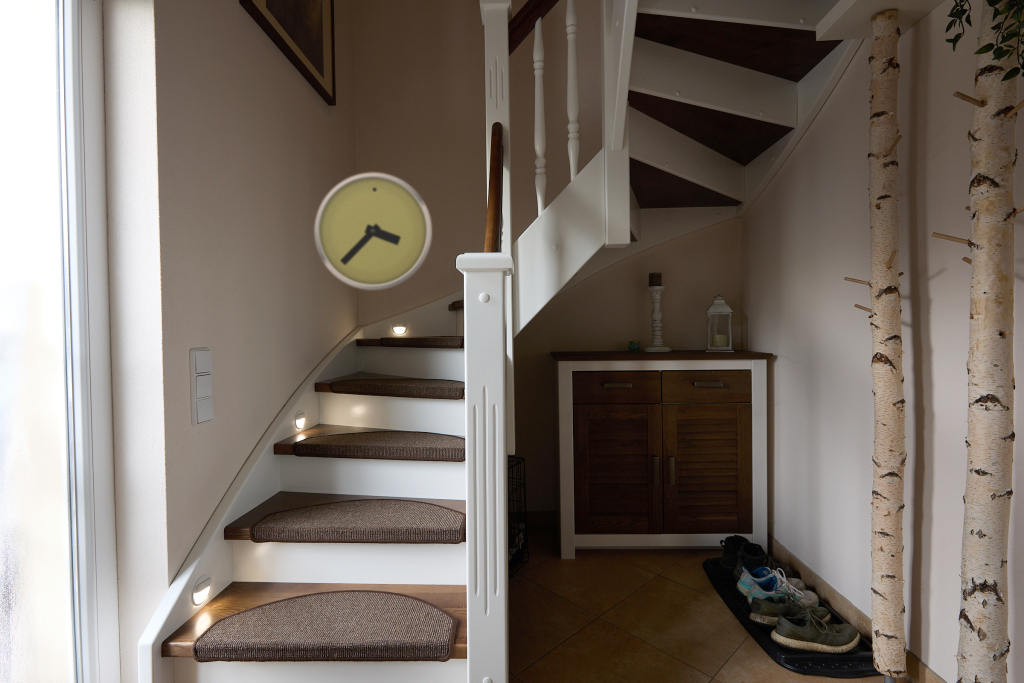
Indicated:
3.37
